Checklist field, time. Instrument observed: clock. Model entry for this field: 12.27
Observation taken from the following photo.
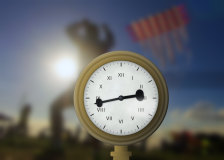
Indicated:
2.43
